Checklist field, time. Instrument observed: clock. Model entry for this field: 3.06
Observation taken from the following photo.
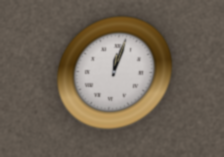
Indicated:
12.02
